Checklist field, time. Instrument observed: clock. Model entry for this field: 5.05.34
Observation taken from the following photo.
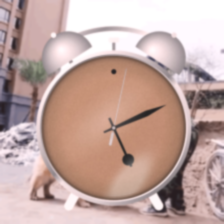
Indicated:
5.11.02
